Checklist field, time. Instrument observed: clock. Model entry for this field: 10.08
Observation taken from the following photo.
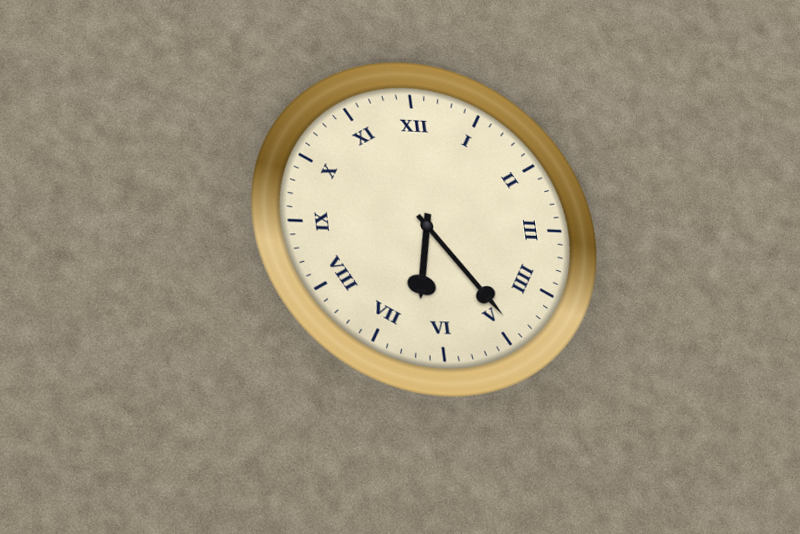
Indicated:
6.24
